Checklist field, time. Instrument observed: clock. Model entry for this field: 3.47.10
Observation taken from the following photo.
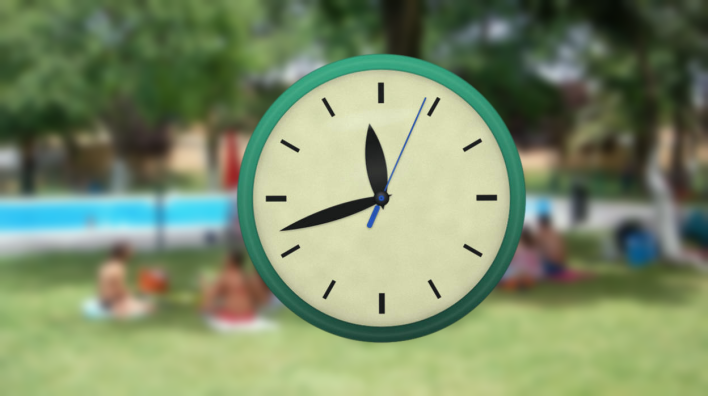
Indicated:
11.42.04
